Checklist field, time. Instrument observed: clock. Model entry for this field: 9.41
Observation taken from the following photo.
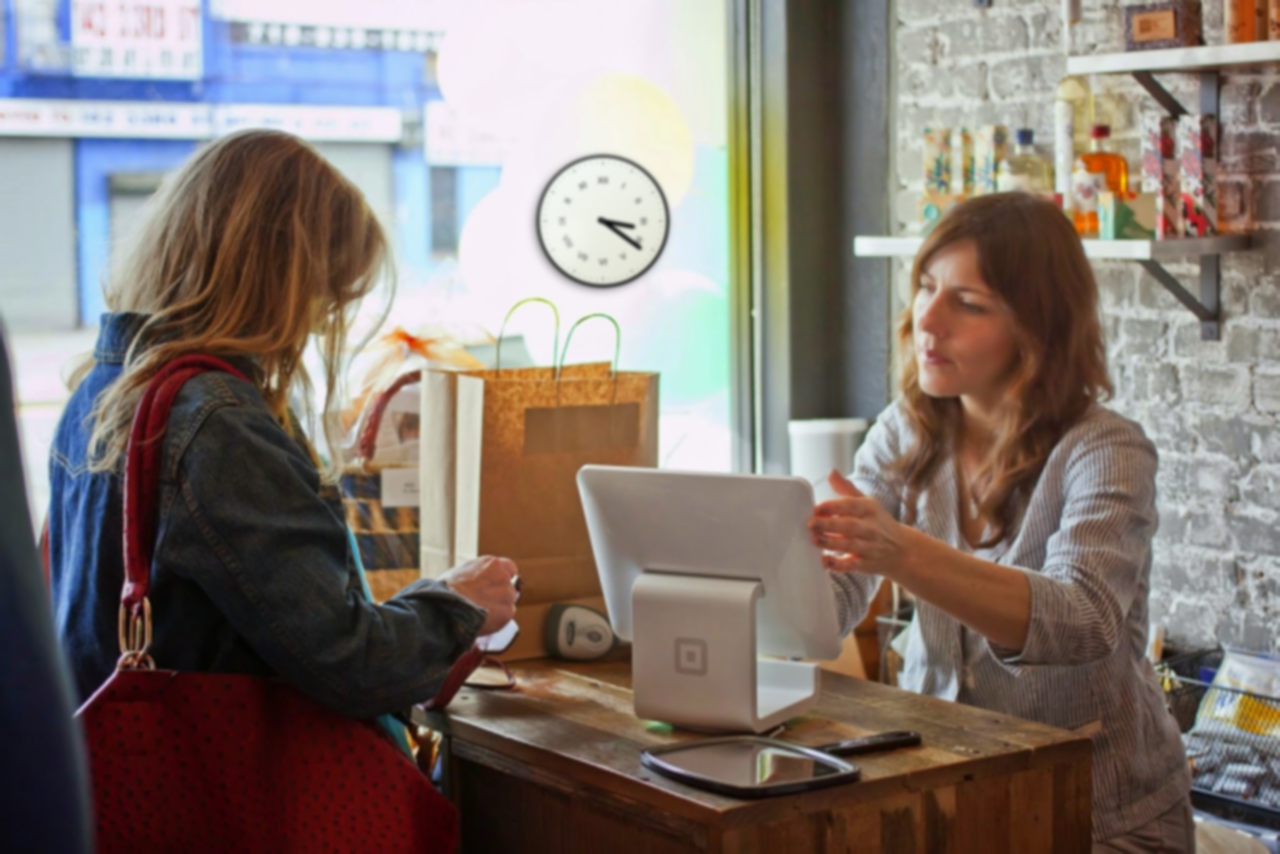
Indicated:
3.21
